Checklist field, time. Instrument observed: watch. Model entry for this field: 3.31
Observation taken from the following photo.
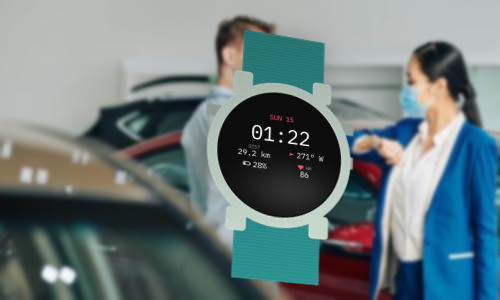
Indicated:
1.22
